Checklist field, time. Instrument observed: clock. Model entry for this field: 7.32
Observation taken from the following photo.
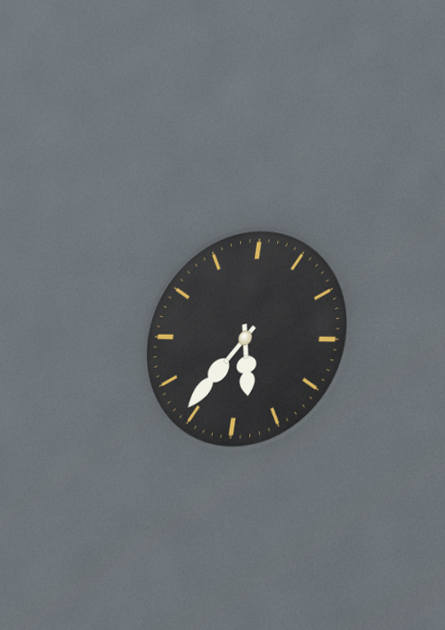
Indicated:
5.36
